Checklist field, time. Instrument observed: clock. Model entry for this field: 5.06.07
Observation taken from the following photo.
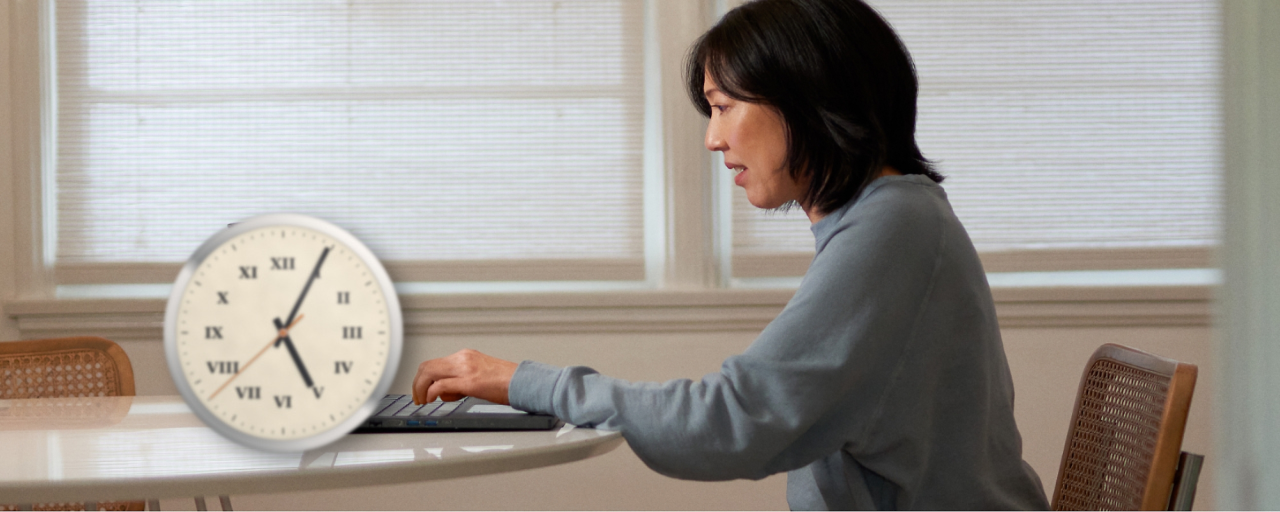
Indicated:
5.04.38
